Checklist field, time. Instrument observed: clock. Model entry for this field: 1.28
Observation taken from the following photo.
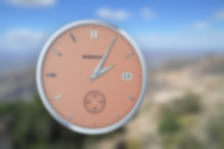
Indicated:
2.05
